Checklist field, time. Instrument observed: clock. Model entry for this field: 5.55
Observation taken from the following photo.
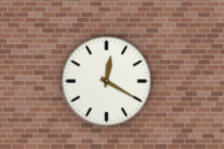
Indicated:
12.20
